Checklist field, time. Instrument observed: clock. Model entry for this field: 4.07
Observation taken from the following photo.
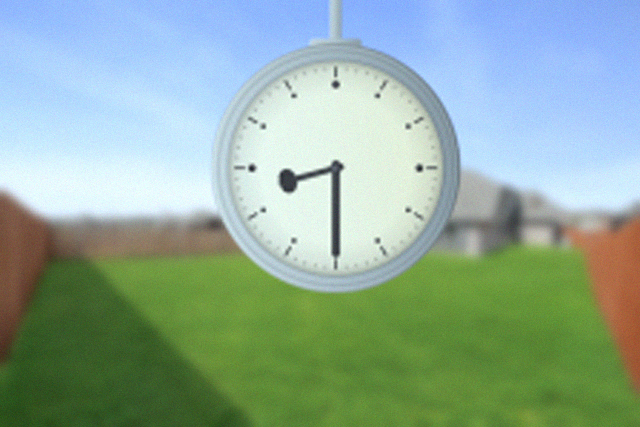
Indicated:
8.30
